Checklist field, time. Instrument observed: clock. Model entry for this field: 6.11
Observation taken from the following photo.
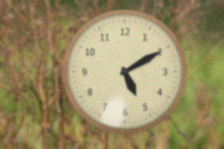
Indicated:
5.10
